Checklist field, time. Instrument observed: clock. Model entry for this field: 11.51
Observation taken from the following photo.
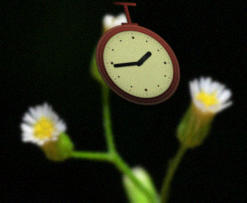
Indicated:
1.44
